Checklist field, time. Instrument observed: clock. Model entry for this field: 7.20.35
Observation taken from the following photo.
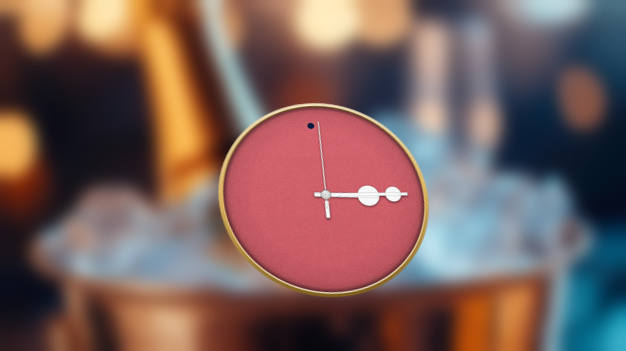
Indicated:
3.16.01
